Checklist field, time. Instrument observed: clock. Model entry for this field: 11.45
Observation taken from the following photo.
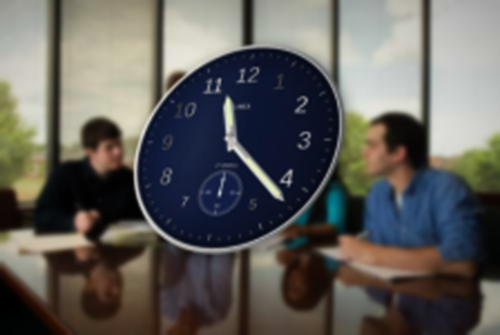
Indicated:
11.22
